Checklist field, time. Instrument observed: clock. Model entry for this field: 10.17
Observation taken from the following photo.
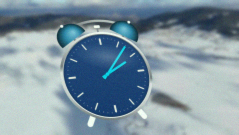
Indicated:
2.07
